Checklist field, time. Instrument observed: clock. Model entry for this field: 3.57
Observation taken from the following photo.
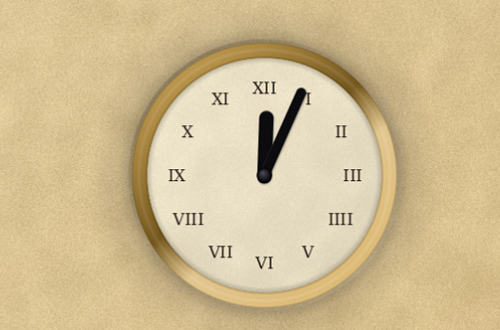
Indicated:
12.04
